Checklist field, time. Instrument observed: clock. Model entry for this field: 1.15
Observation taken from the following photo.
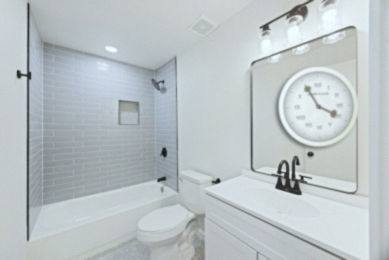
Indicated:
3.55
